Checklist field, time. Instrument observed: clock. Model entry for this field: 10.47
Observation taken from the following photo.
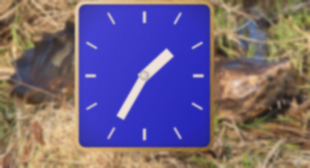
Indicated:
1.35
